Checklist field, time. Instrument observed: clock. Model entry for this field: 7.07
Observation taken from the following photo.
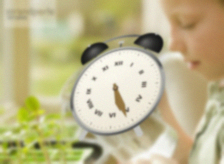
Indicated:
5.26
